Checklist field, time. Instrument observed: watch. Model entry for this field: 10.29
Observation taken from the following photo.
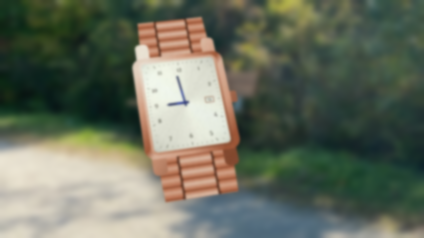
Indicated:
8.59
